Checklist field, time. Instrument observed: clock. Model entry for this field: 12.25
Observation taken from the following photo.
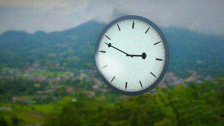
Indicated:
2.48
